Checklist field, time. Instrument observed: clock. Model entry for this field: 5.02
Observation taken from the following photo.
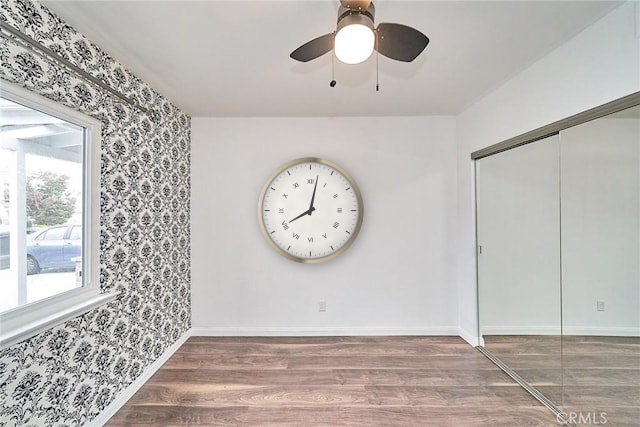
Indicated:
8.02
